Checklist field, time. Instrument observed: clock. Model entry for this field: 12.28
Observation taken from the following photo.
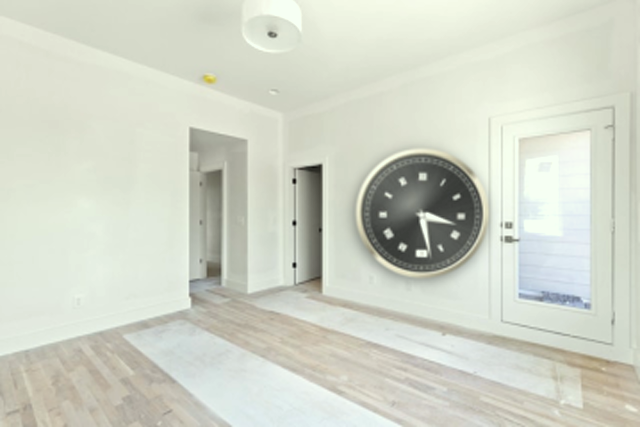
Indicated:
3.28
